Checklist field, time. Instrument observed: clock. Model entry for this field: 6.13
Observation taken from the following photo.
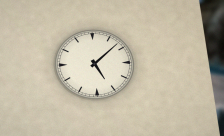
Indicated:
5.08
